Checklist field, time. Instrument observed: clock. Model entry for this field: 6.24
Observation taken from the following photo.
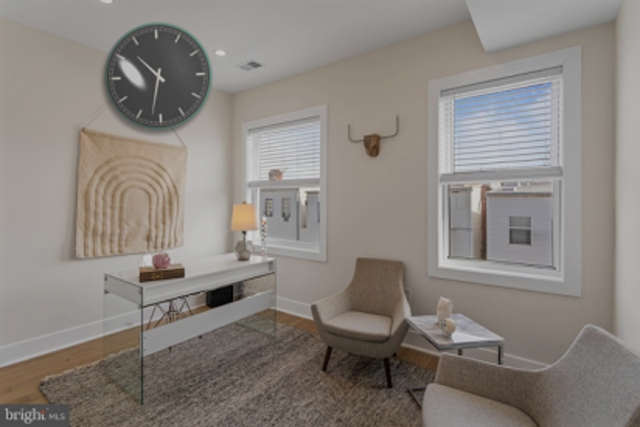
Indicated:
10.32
